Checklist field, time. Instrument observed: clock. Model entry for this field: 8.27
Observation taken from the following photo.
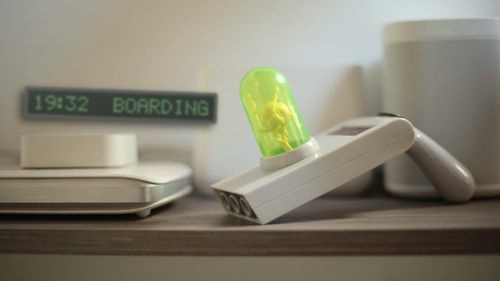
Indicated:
19.32
